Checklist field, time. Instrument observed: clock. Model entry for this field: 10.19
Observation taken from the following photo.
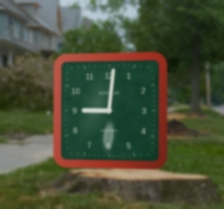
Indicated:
9.01
